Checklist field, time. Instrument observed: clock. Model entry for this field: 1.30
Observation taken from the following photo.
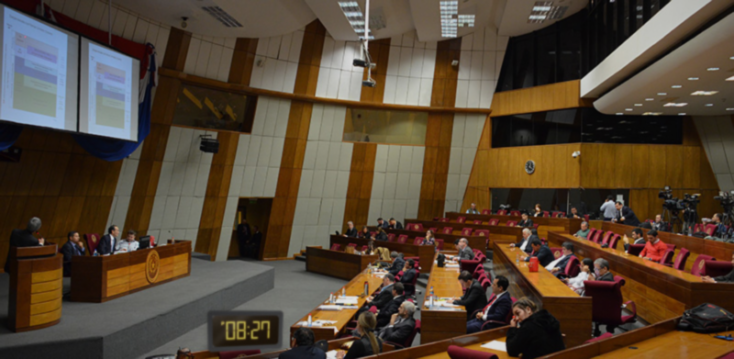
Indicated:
8.27
